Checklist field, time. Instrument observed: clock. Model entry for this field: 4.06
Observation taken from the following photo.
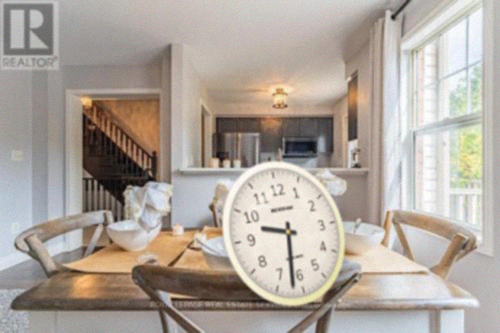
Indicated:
9.32
